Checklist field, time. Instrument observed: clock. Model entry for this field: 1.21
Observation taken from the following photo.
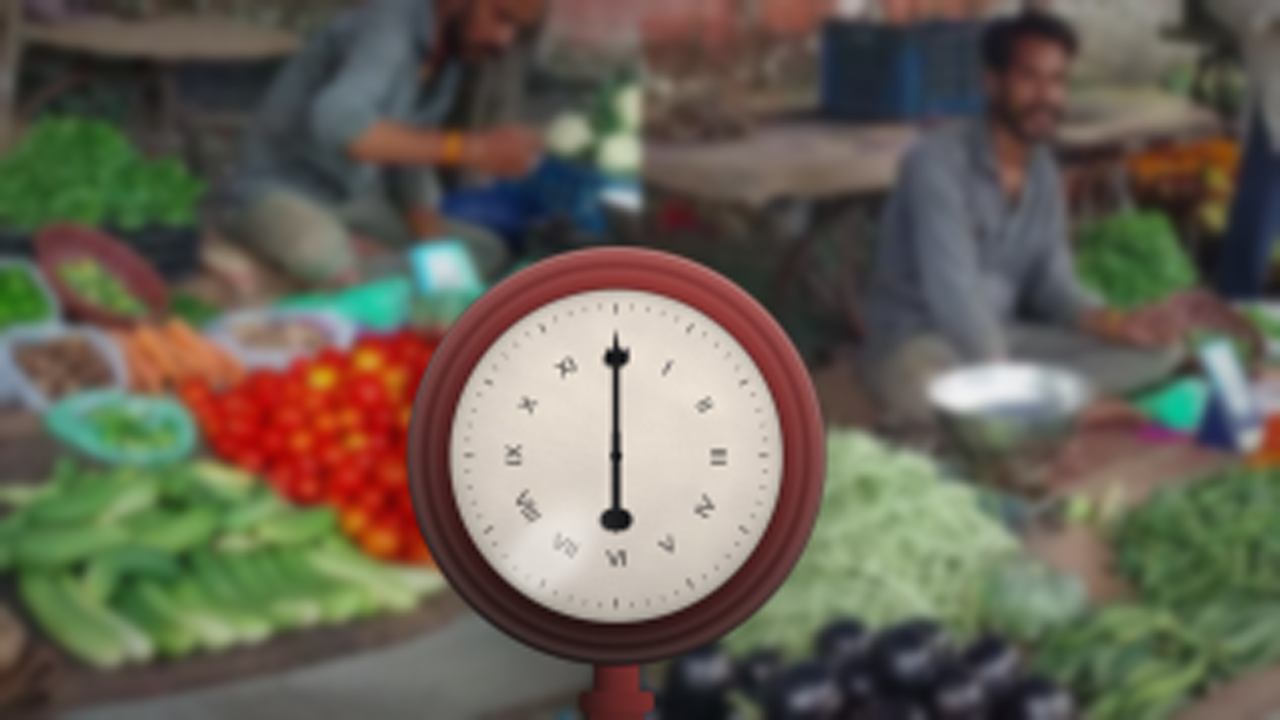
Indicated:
6.00
